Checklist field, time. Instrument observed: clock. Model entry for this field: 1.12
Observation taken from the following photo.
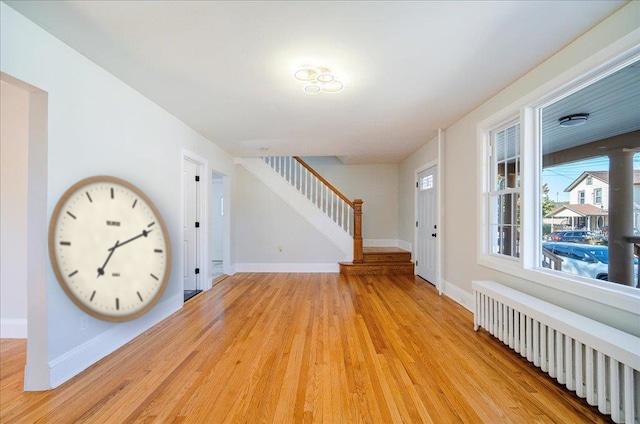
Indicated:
7.11
